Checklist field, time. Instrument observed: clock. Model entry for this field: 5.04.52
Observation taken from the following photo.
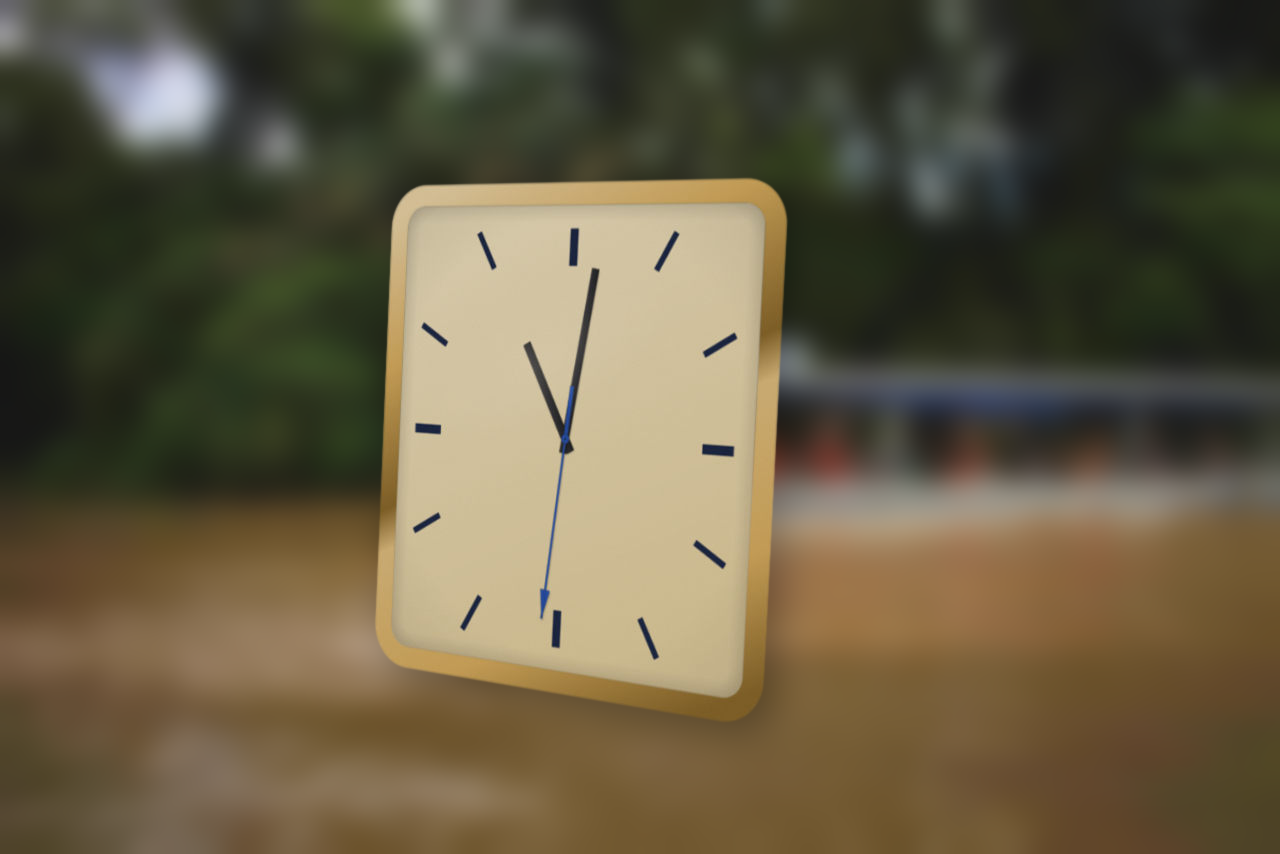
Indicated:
11.01.31
